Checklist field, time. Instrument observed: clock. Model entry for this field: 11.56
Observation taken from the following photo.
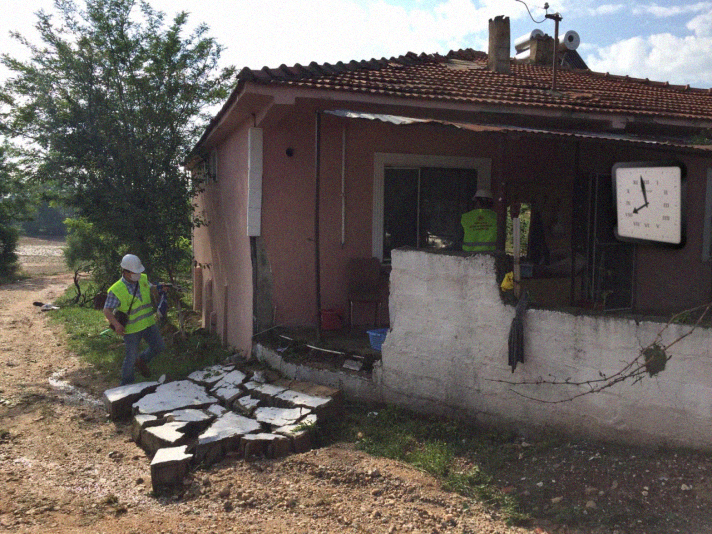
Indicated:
7.58
